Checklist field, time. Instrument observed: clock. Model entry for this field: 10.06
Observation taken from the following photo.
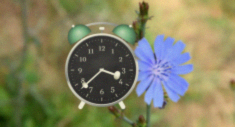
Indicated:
3.38
